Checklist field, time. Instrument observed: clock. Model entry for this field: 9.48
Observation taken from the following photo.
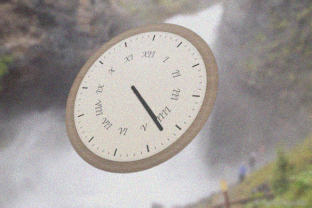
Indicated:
4.22
